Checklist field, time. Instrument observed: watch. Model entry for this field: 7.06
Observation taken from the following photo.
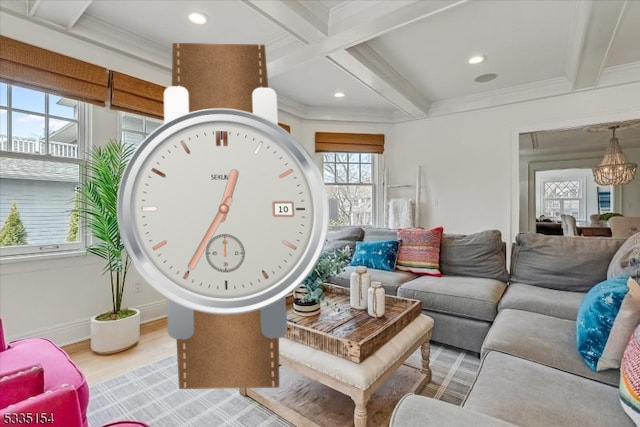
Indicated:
12.35
